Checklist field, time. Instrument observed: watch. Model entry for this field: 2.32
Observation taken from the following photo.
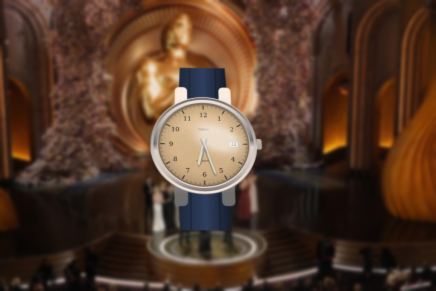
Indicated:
6.27
